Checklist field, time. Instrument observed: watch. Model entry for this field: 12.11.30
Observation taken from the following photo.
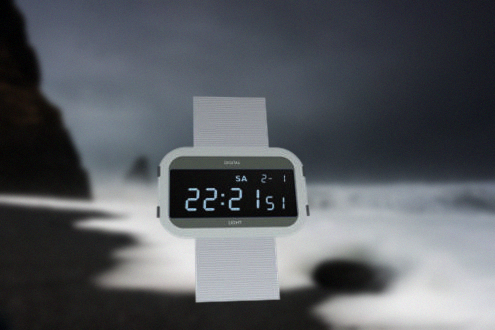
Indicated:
22.21.51
